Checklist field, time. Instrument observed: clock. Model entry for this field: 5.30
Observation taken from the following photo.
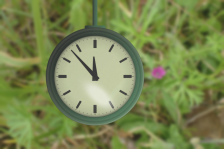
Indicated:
11.53
